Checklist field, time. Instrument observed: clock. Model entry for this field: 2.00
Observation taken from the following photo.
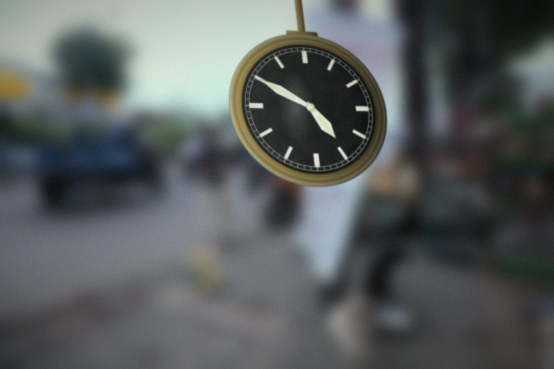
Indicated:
4.50
